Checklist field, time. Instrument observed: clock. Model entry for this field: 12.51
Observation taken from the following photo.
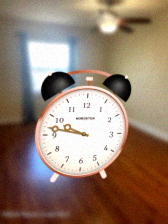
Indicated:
9.47
